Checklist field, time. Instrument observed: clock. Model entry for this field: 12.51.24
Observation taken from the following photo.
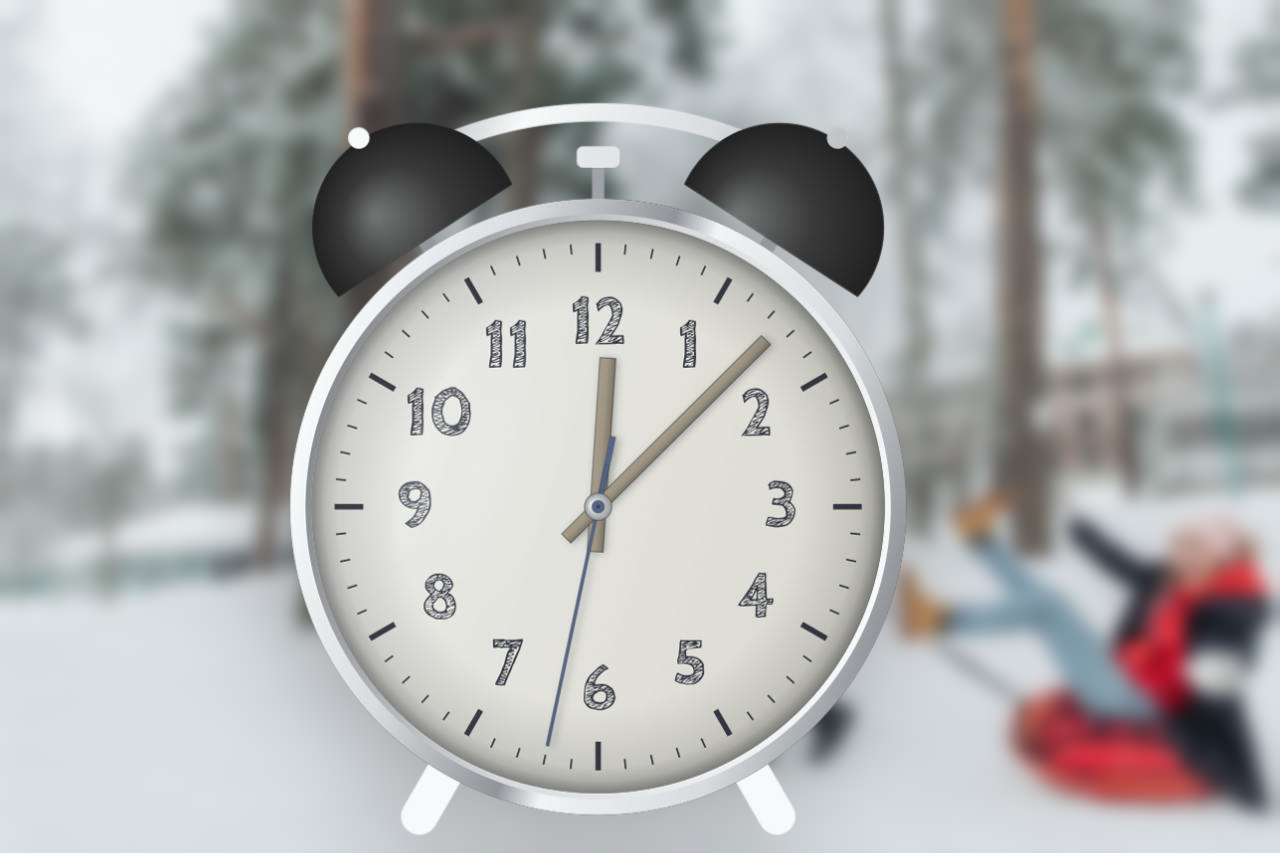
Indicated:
12.07.32
